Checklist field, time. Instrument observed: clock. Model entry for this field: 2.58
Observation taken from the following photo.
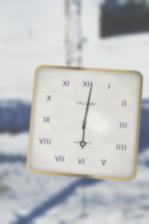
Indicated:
6.01
